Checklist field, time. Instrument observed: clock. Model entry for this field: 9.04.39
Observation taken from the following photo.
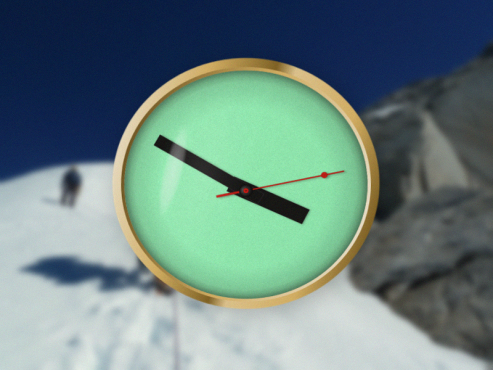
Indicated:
3.50.13
